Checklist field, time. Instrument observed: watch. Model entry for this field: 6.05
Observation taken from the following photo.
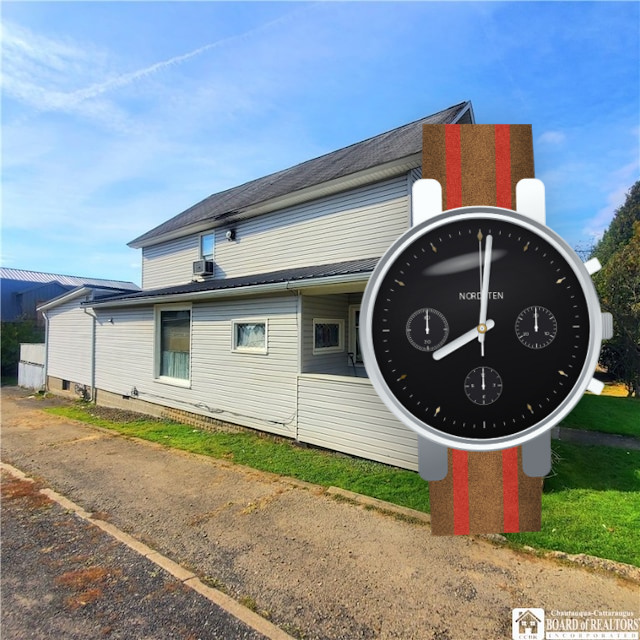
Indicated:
8.01
